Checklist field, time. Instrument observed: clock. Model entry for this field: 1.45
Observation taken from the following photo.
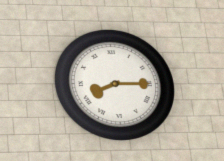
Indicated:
8.15
